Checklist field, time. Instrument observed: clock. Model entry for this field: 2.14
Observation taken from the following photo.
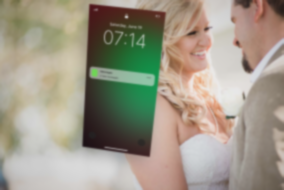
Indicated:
7.14
